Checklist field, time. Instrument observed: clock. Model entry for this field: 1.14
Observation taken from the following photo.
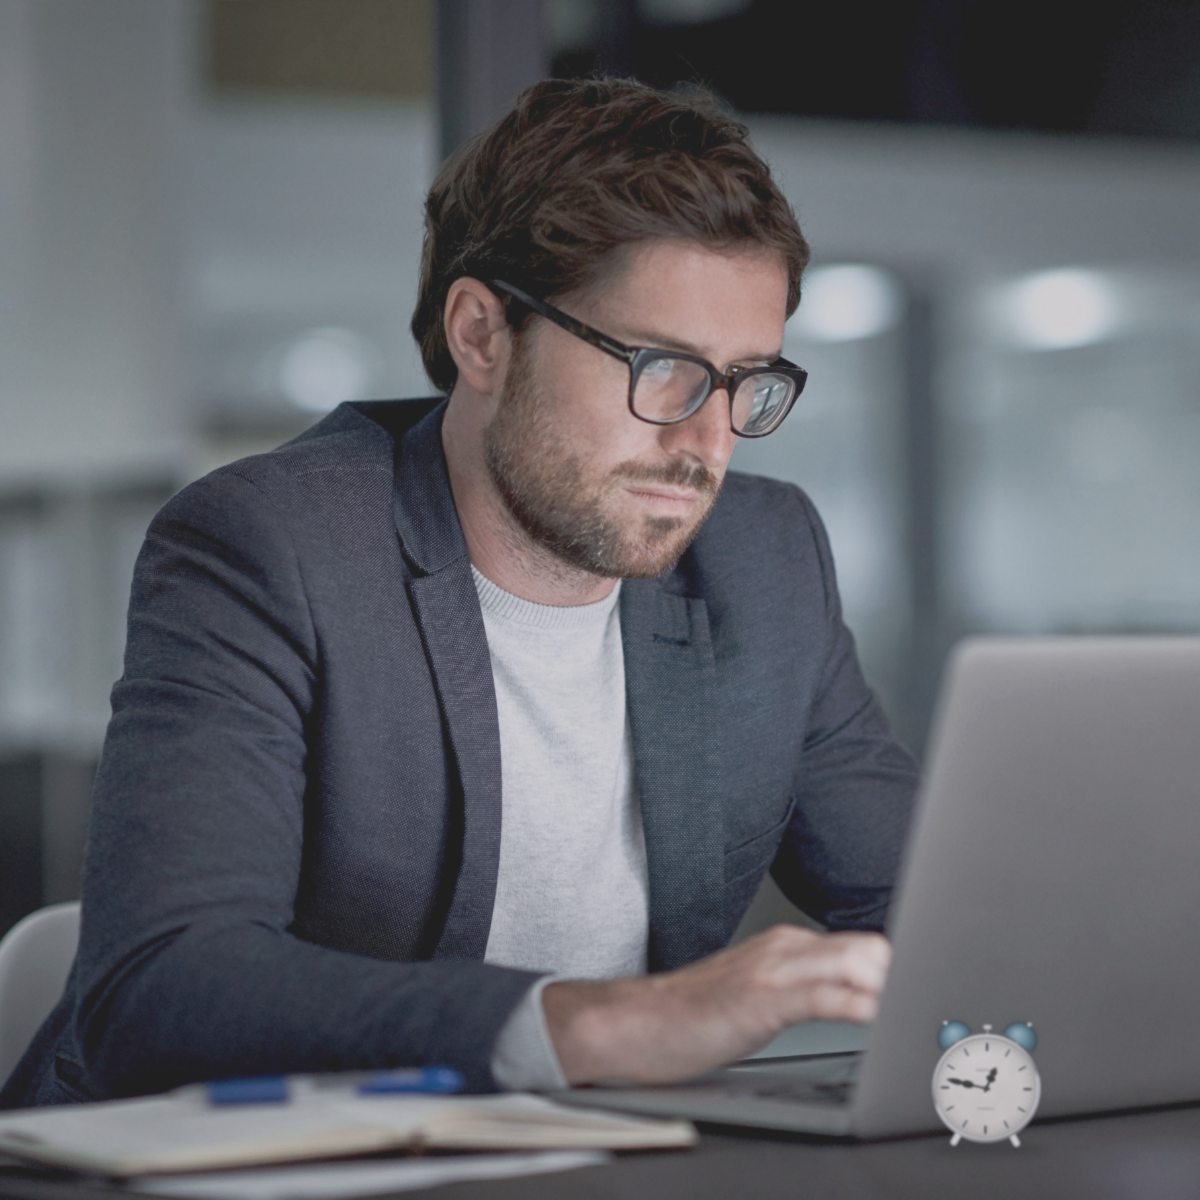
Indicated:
12.47
